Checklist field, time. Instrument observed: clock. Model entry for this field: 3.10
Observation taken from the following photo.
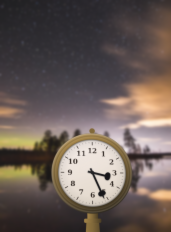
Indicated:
3.26
